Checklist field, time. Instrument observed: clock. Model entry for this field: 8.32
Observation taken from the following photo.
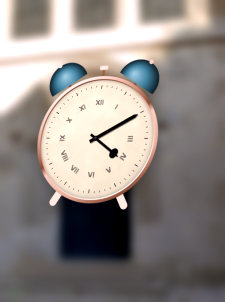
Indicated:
4.10
